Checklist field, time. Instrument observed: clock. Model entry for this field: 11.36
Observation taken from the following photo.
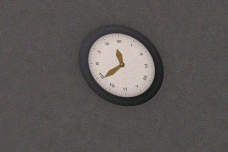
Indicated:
11.39
